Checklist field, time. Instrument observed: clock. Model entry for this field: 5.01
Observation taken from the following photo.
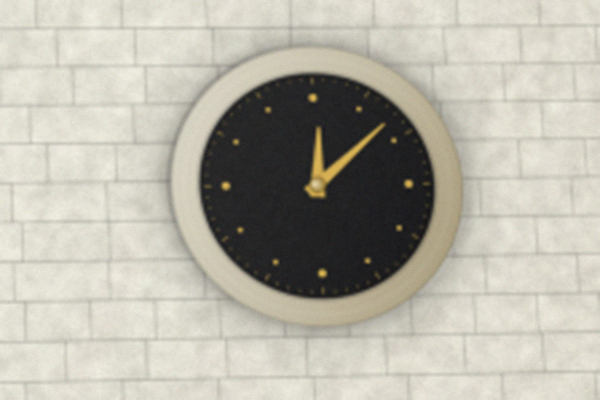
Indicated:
12.08
